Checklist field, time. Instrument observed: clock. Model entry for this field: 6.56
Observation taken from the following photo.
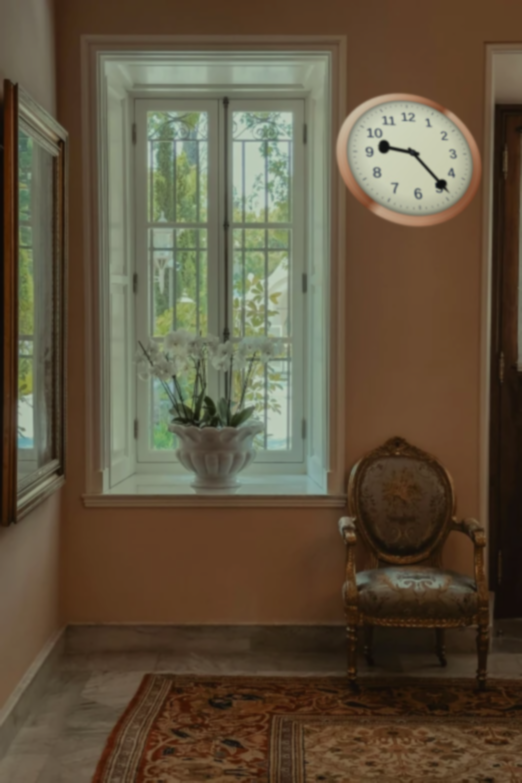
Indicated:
9.24
